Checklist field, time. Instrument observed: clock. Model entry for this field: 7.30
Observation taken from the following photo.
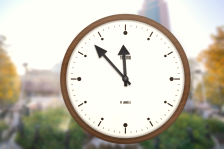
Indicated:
11.53
